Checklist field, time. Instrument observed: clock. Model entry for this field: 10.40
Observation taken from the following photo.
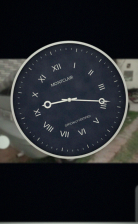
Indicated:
9.19
